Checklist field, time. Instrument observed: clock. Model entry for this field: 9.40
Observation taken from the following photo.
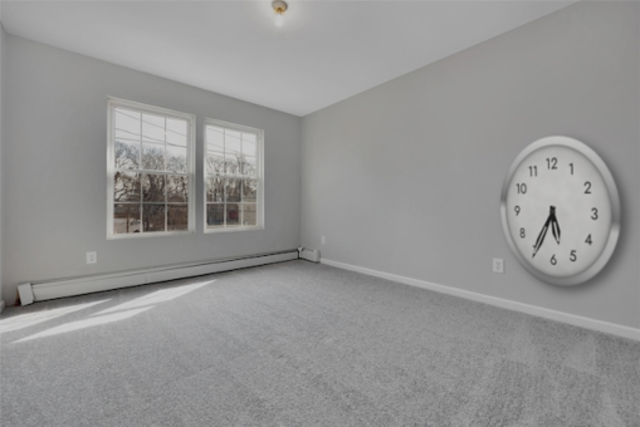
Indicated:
5.35
